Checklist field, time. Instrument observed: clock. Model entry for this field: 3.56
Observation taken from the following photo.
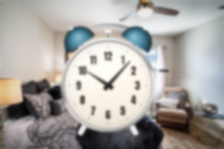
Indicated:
10.07
